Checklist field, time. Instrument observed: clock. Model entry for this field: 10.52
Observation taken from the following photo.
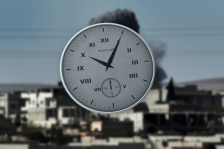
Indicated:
10.05
